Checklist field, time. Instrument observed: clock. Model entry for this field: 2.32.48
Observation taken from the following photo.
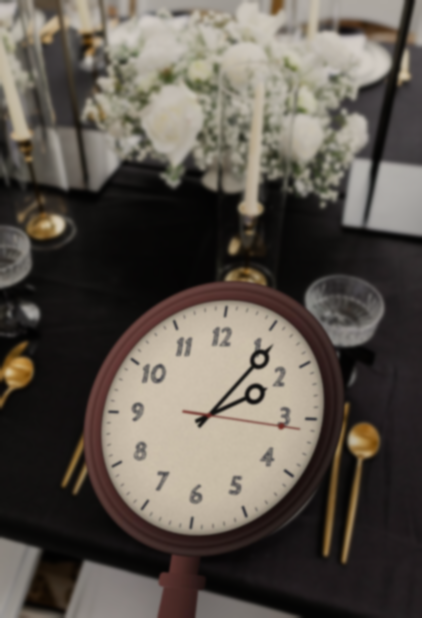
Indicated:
2.06.16
